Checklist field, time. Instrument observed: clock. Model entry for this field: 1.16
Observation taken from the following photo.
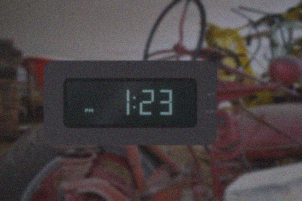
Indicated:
1.23
